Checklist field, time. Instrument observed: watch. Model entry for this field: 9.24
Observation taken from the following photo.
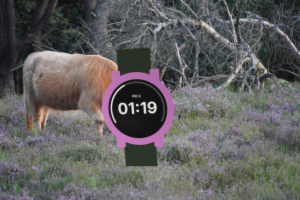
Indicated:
1.19
